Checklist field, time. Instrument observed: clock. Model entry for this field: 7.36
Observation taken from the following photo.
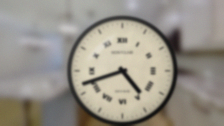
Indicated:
4.42
